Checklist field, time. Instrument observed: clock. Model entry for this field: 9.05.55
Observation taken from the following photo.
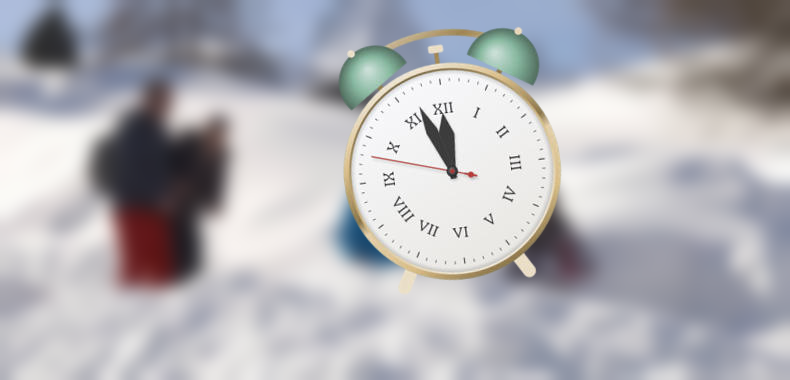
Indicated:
11.56.48
